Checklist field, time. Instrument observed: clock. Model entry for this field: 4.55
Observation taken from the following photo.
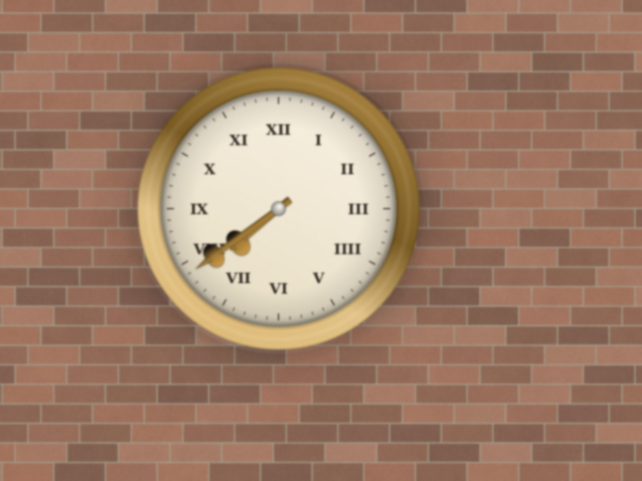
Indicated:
7.39
